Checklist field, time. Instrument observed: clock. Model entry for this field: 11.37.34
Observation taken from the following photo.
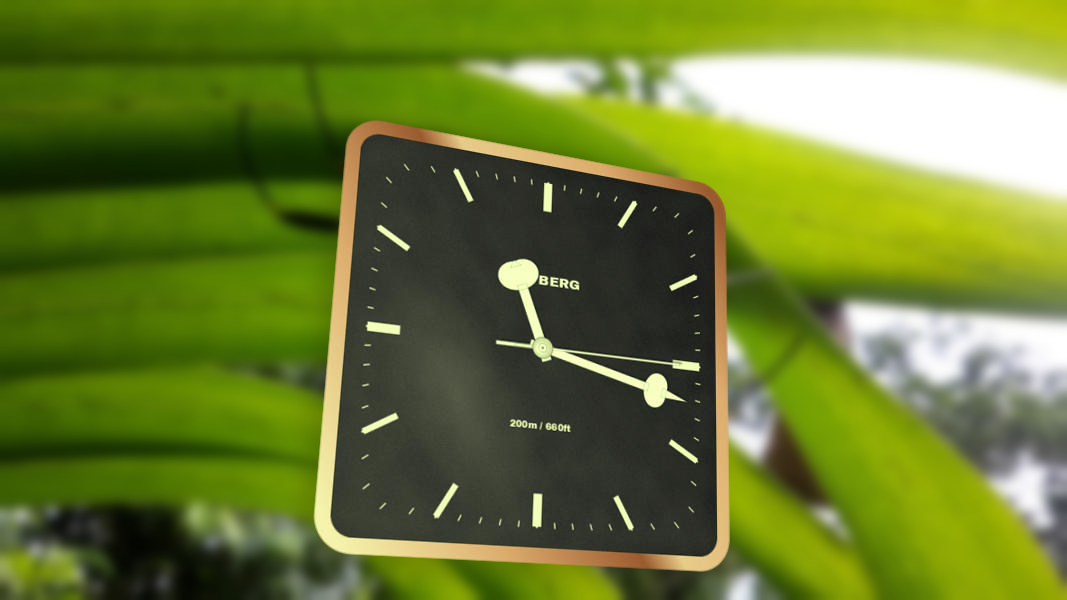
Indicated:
11.17.15
